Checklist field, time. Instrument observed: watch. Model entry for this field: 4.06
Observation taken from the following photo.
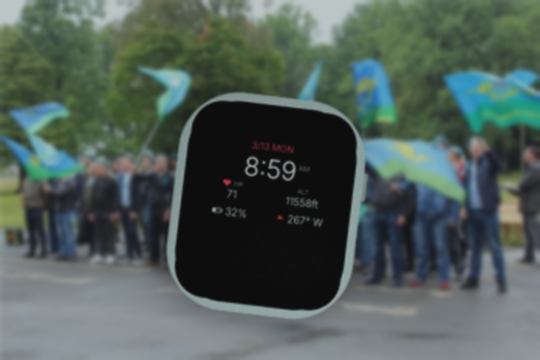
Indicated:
8.59
